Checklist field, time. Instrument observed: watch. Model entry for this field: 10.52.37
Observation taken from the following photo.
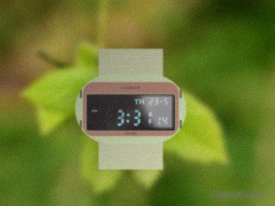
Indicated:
3.31.14
